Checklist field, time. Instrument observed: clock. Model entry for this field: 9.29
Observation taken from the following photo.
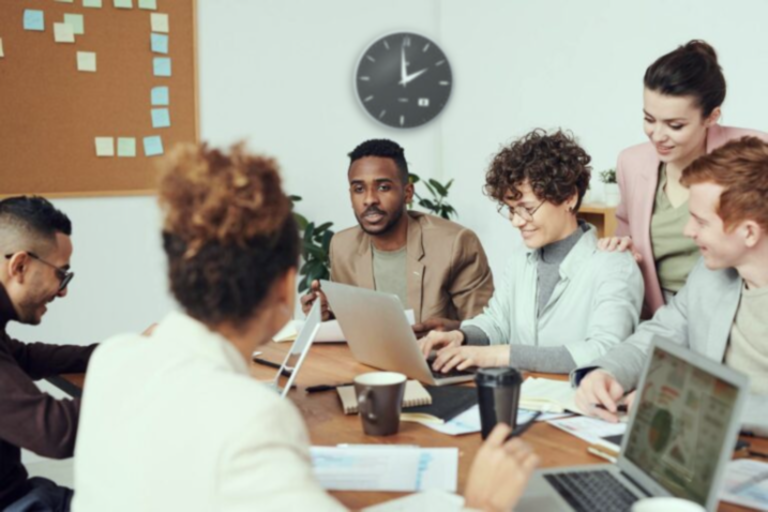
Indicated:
1.59
